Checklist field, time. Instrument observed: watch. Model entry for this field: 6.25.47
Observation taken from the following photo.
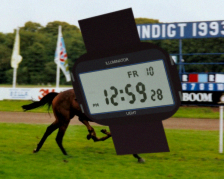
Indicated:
12.59.28
